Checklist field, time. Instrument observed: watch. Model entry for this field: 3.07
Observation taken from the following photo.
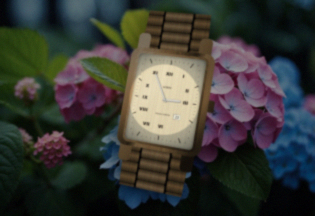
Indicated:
2.55
